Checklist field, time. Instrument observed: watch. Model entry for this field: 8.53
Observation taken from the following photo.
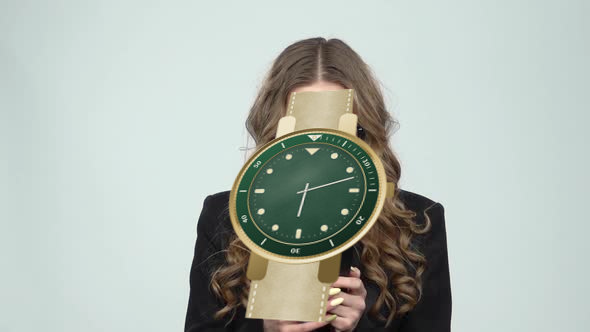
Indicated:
6.12
